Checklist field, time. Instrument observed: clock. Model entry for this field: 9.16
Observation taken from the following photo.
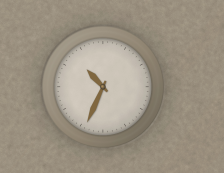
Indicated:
10.34
